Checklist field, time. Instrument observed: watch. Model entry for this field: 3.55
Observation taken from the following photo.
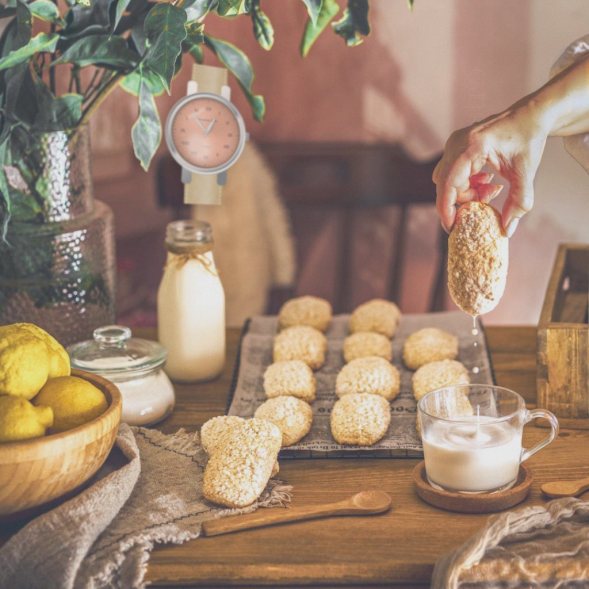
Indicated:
12.53
